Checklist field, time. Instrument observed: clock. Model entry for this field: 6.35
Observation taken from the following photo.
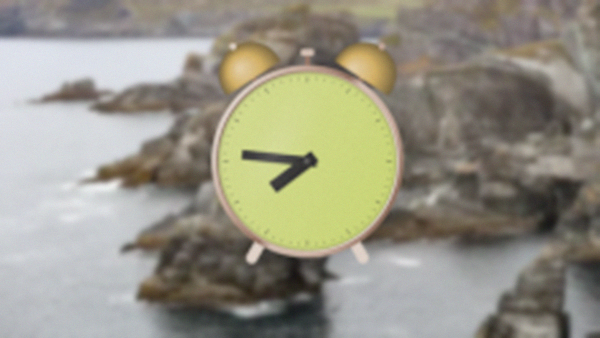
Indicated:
7.46
